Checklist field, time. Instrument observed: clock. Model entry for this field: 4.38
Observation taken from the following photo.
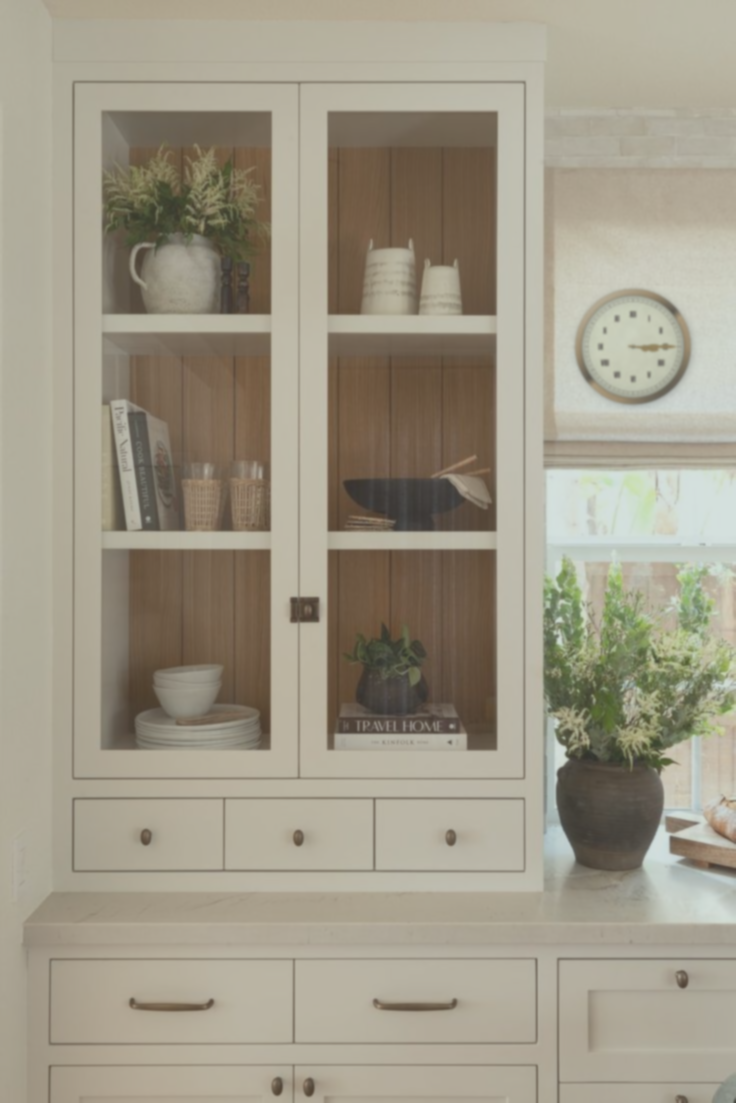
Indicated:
3.15
